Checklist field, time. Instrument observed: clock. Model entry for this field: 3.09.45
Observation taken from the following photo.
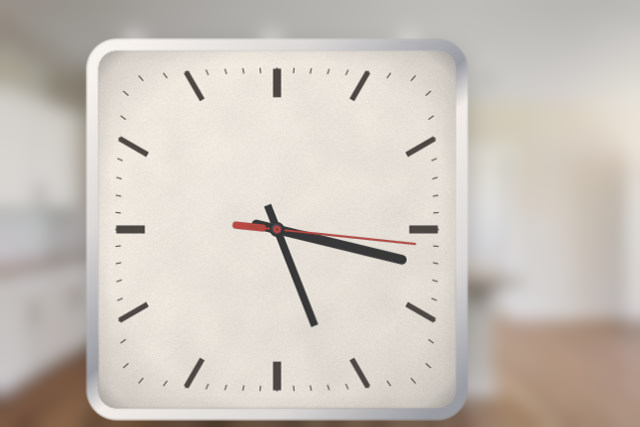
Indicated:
5.17.16
